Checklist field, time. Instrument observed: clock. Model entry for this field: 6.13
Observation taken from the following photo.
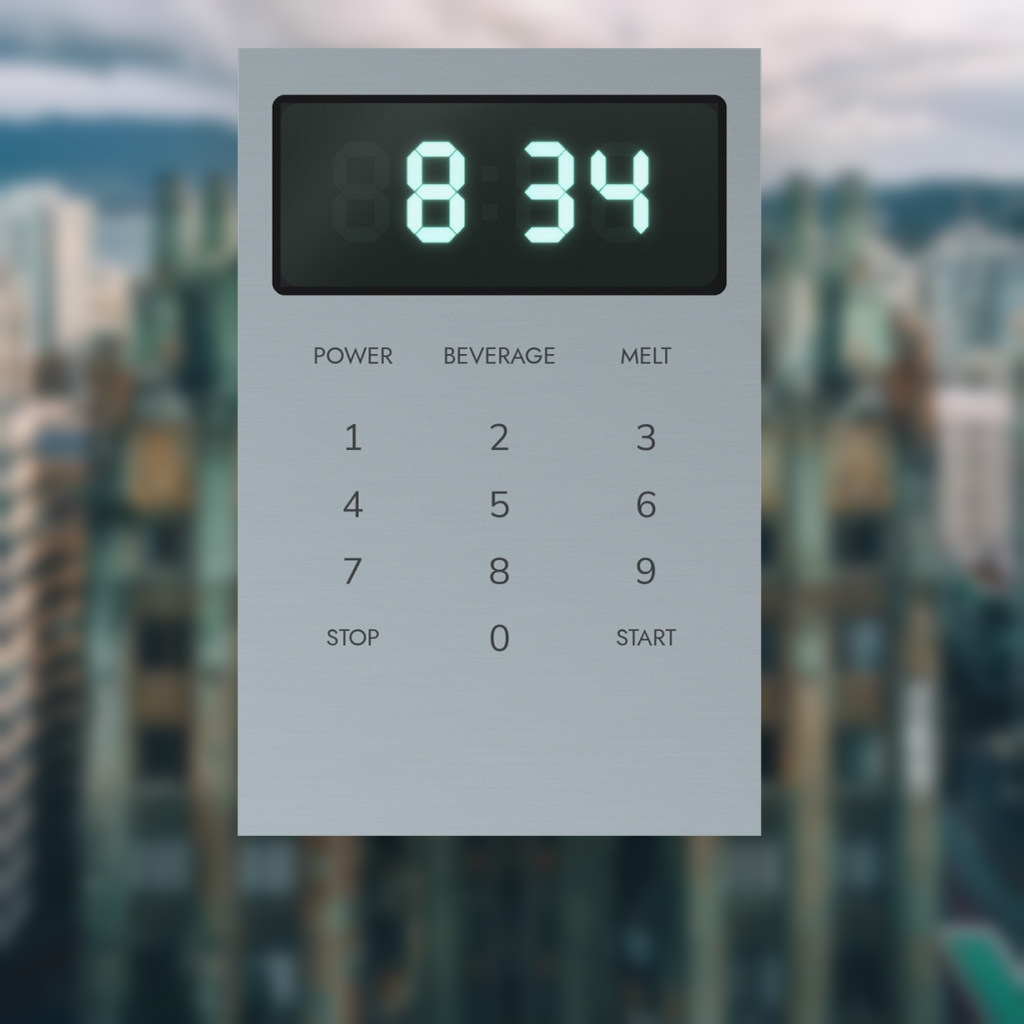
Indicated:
8.34
